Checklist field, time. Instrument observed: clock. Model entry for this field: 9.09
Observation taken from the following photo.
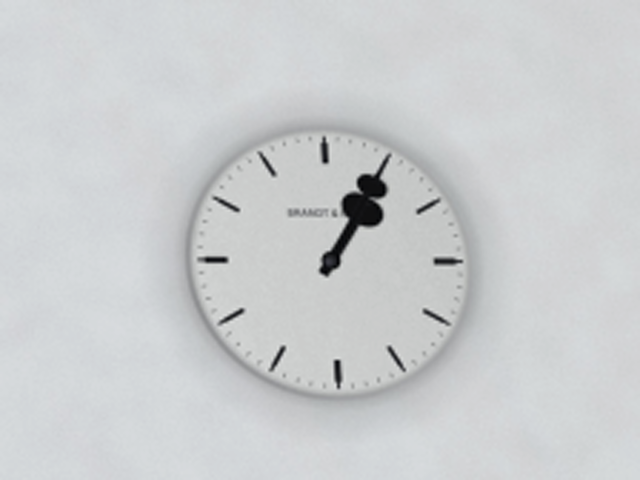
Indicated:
1.05
